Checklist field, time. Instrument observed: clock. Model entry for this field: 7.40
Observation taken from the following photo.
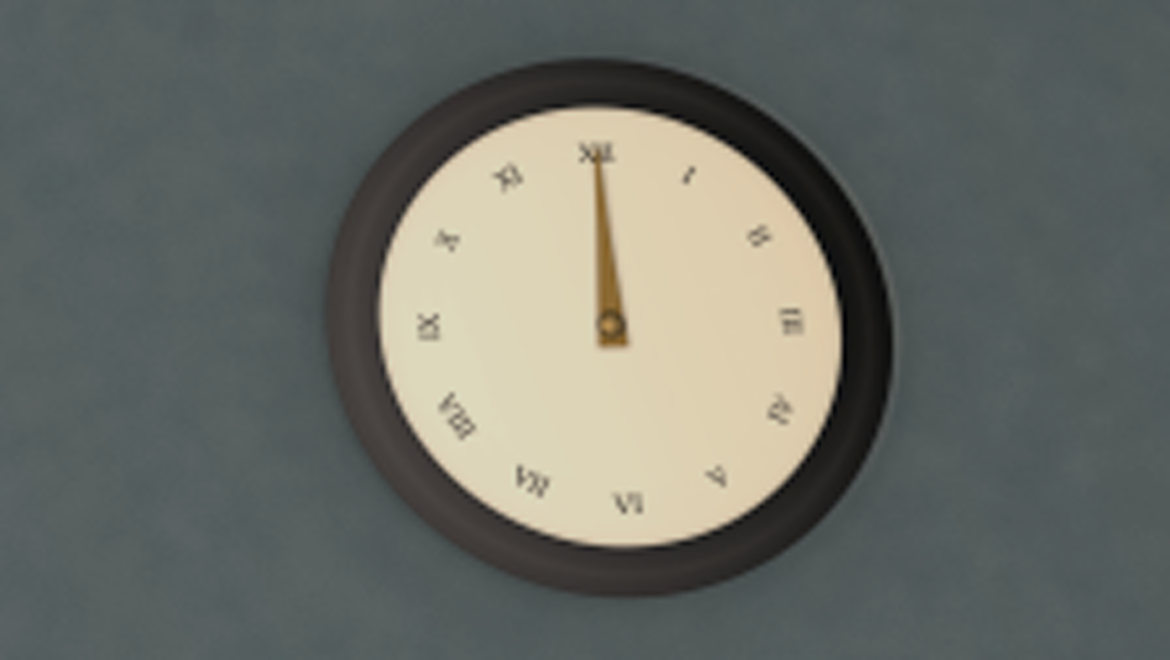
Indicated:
12.00
